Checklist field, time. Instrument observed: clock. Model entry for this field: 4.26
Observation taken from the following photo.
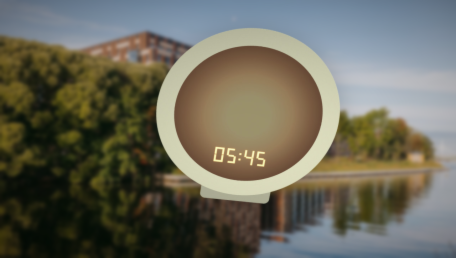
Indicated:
5.45
